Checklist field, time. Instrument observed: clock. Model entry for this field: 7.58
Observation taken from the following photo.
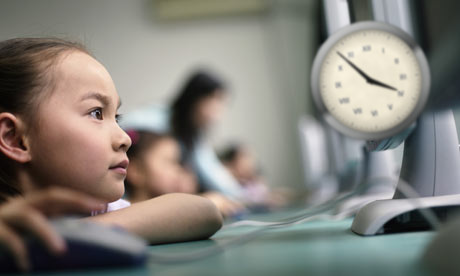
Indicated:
3.53
